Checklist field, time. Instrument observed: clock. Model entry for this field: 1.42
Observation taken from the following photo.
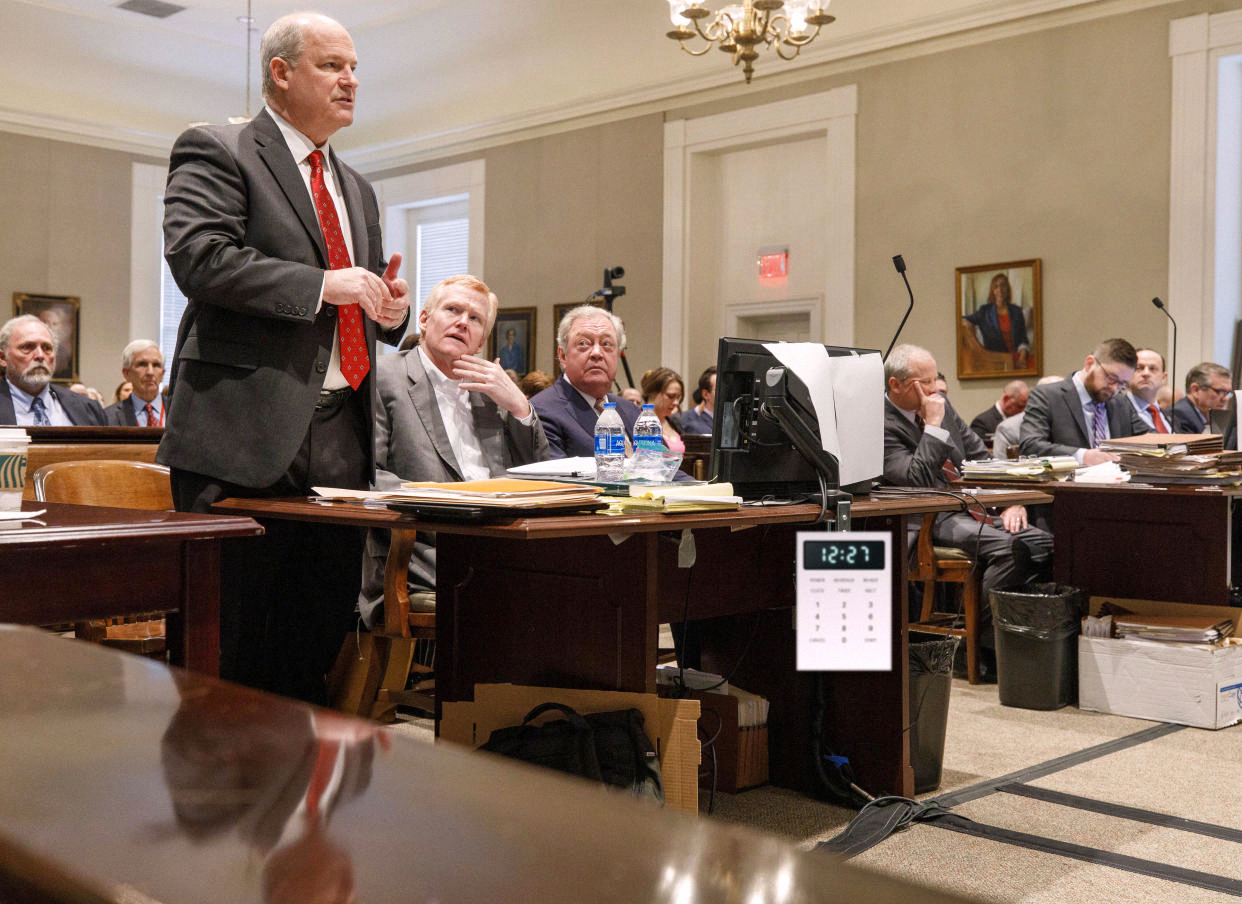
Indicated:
12.27
